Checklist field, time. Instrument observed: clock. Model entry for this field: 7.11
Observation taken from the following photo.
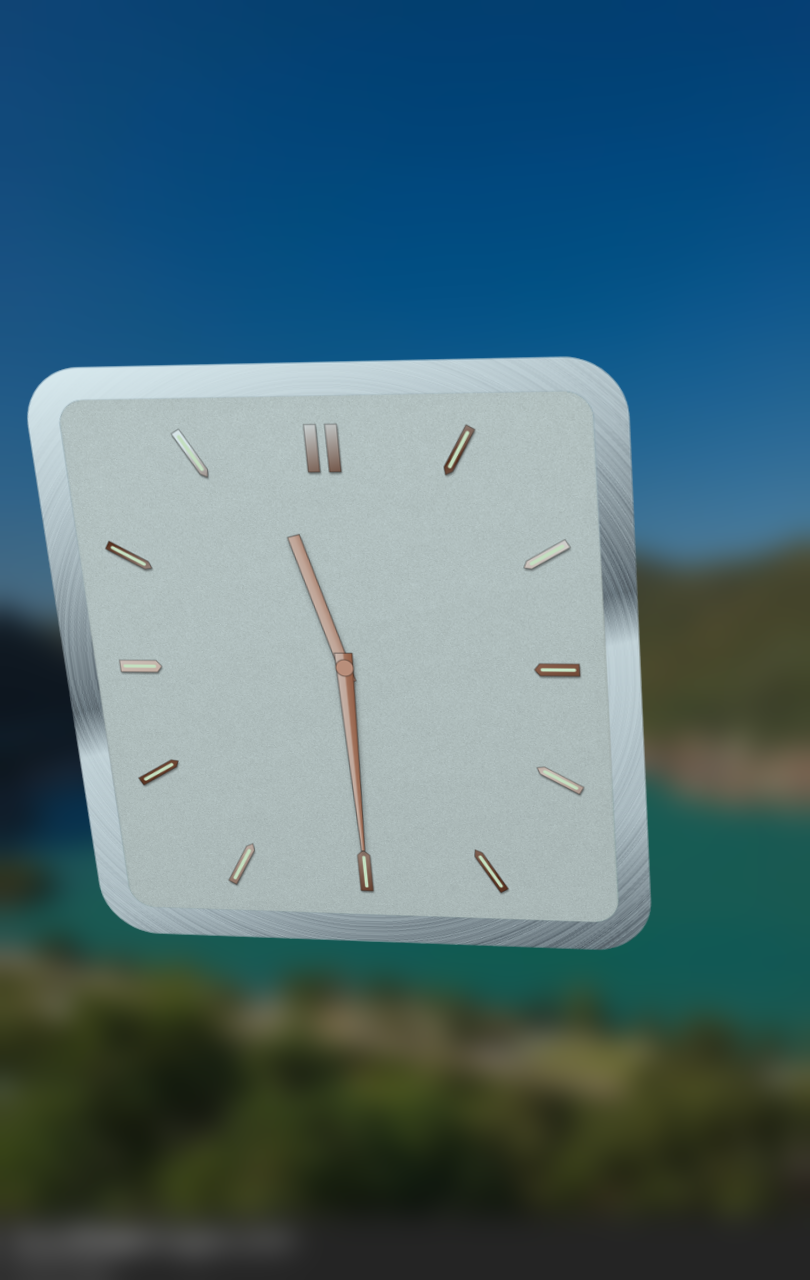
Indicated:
11.30
